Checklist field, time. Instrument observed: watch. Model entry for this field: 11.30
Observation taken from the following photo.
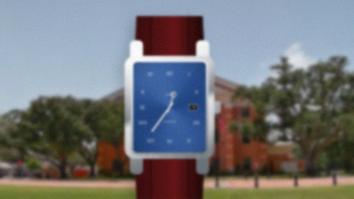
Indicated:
12.36
